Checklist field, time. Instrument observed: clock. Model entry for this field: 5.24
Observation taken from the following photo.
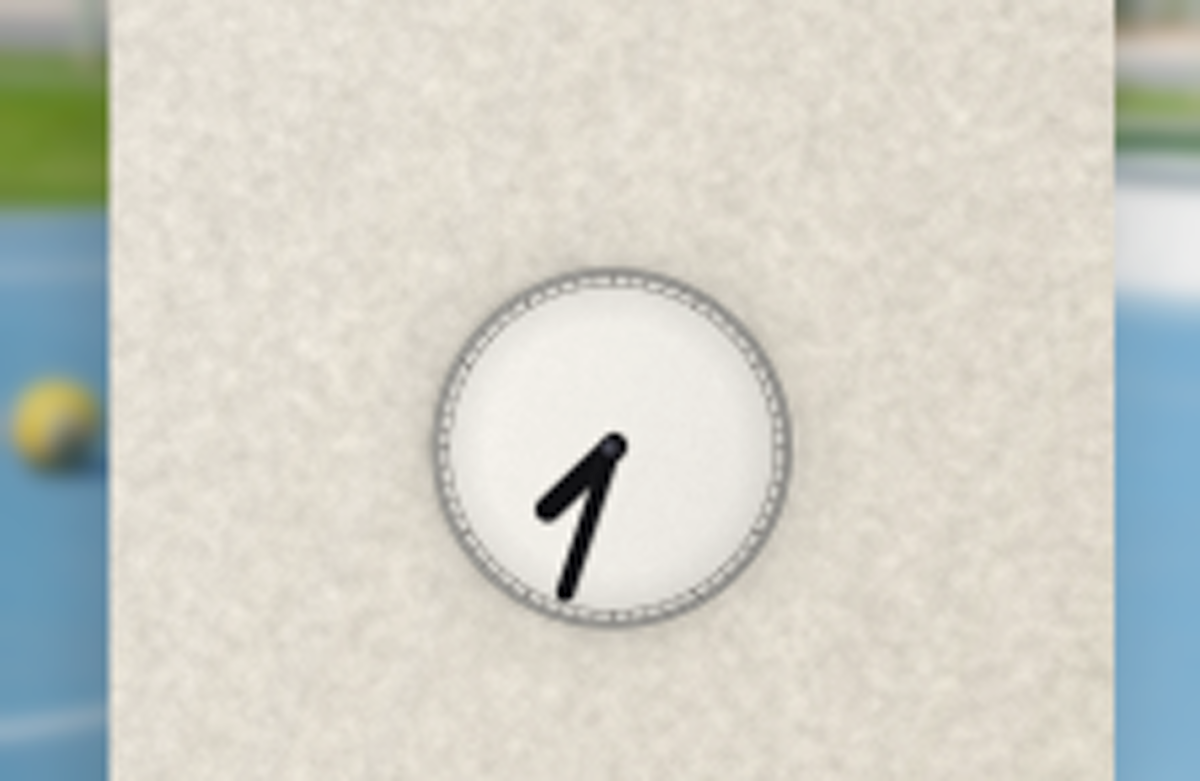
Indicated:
7.33
